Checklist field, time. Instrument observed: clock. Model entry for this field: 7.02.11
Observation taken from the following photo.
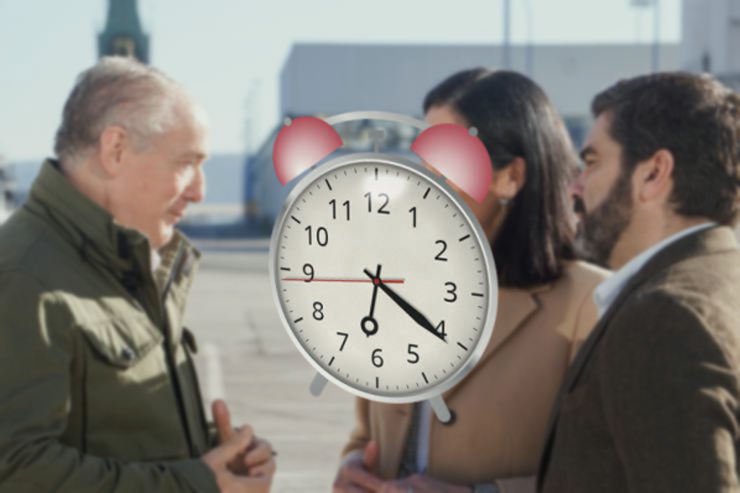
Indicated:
6.20.44
